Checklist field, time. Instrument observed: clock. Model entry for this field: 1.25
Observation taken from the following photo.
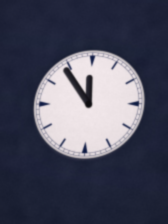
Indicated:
11.54
